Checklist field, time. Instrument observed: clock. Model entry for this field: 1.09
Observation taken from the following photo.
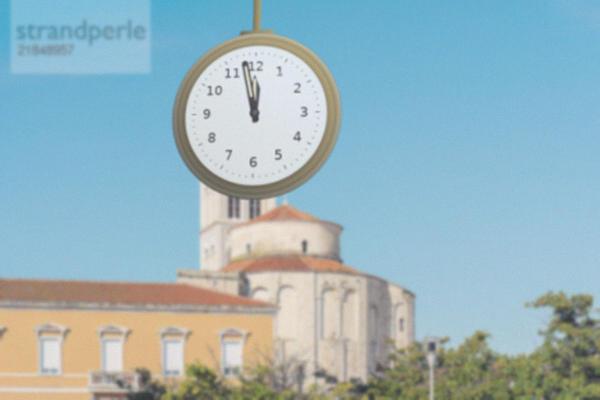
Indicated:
11.58
